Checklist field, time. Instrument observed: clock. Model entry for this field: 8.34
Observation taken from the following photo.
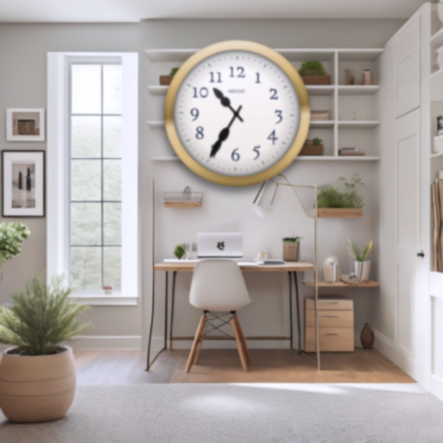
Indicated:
10.35
